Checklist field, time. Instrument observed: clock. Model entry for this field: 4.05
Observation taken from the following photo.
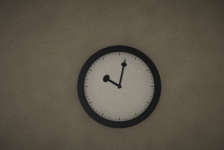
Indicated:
10.02
